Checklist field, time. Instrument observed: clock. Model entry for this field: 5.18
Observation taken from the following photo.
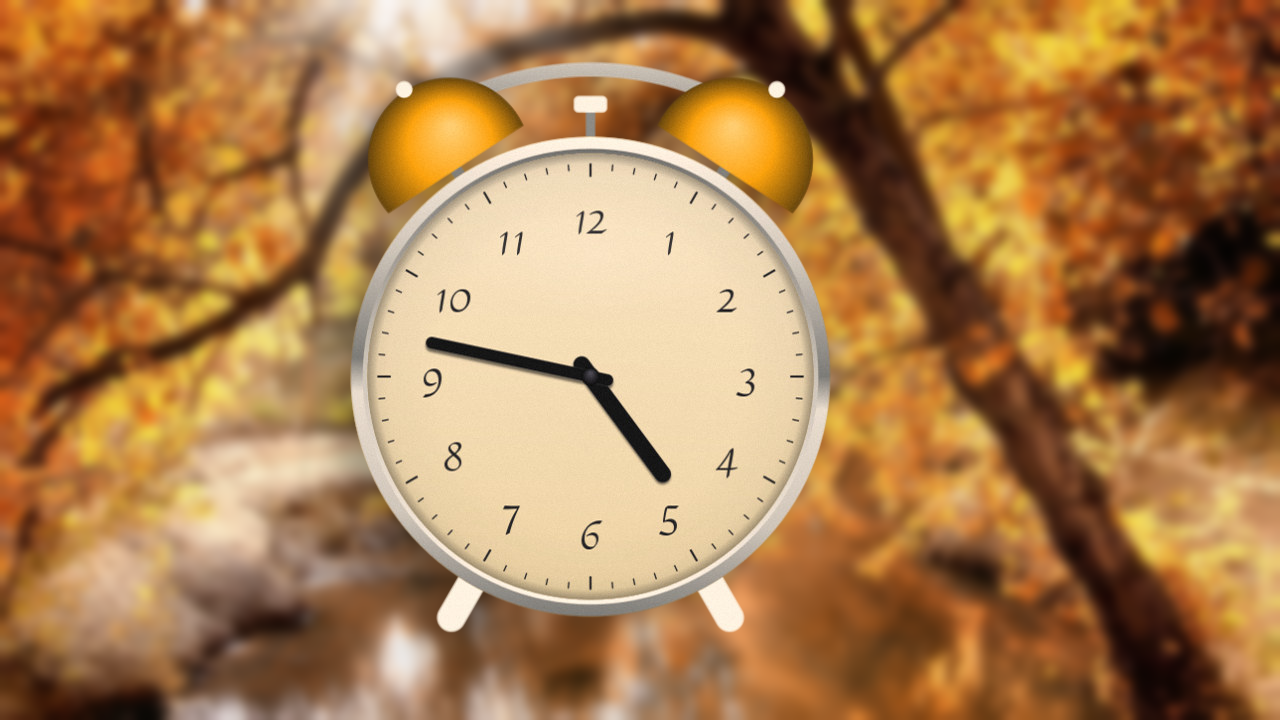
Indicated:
4.47
